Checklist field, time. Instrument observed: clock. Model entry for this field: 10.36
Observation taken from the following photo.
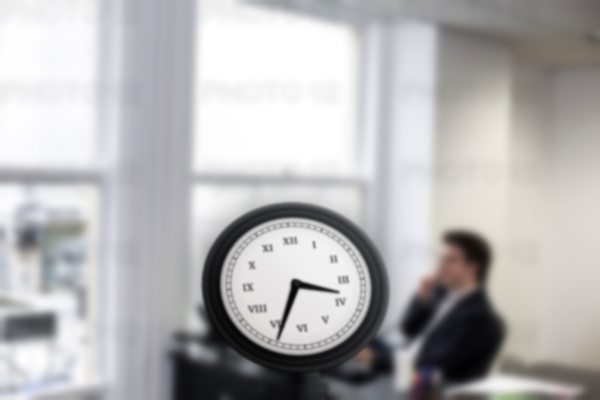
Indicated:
3.34
